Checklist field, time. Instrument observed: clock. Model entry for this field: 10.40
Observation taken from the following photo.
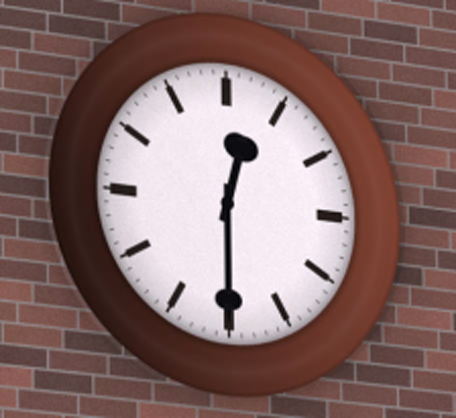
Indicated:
12.30
